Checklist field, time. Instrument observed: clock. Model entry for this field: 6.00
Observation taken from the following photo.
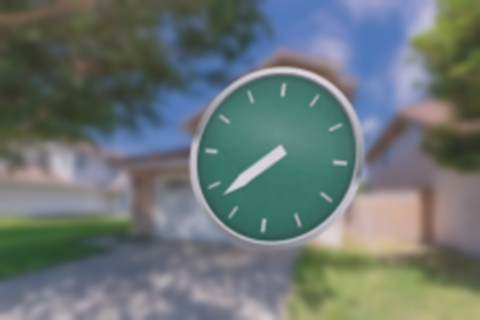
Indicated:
7.38
